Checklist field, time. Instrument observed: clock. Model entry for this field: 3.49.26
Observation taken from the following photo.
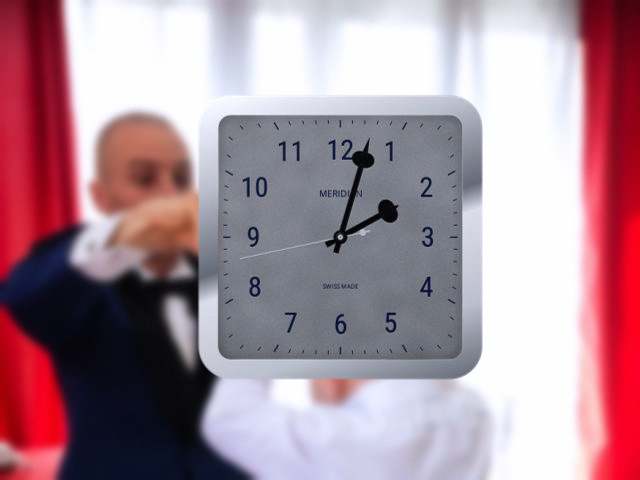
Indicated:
2.02.43
